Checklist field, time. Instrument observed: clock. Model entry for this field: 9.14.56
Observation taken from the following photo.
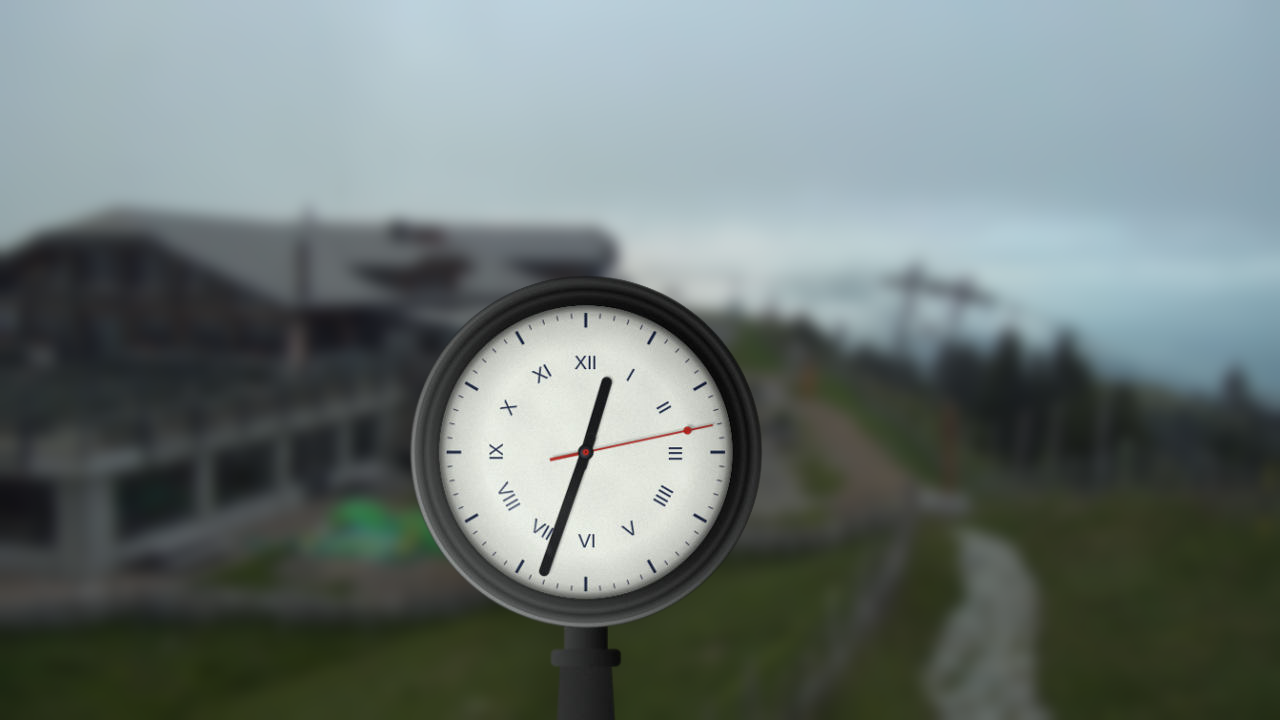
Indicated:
12.33.13
